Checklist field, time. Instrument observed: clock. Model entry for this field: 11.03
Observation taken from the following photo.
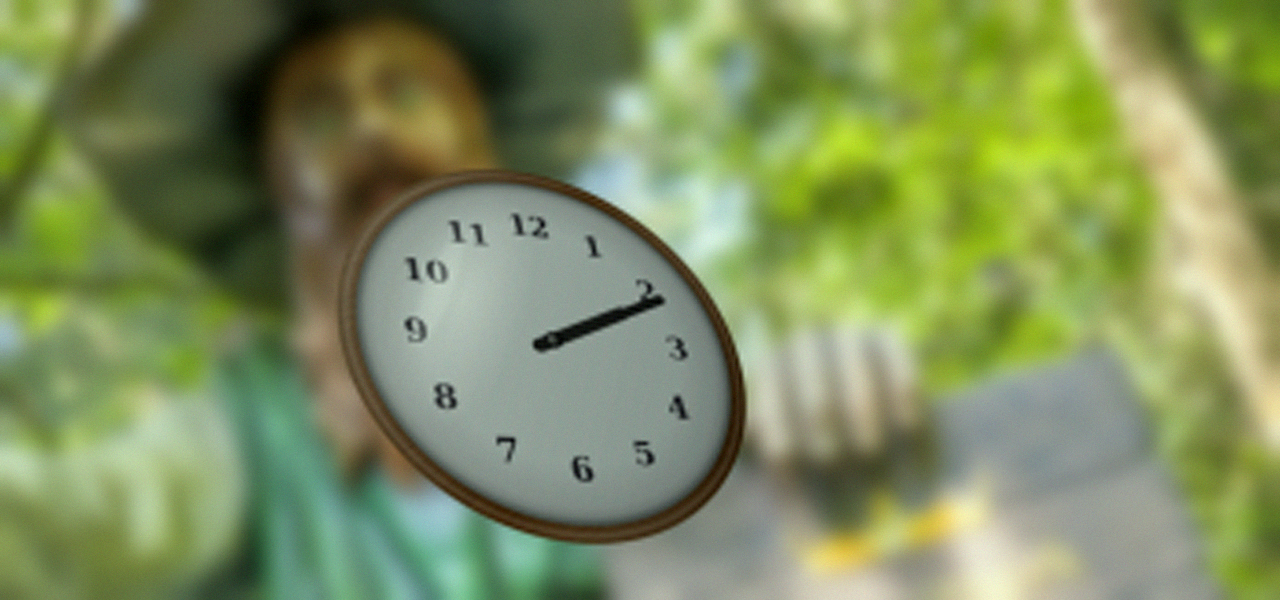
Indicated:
2.11
